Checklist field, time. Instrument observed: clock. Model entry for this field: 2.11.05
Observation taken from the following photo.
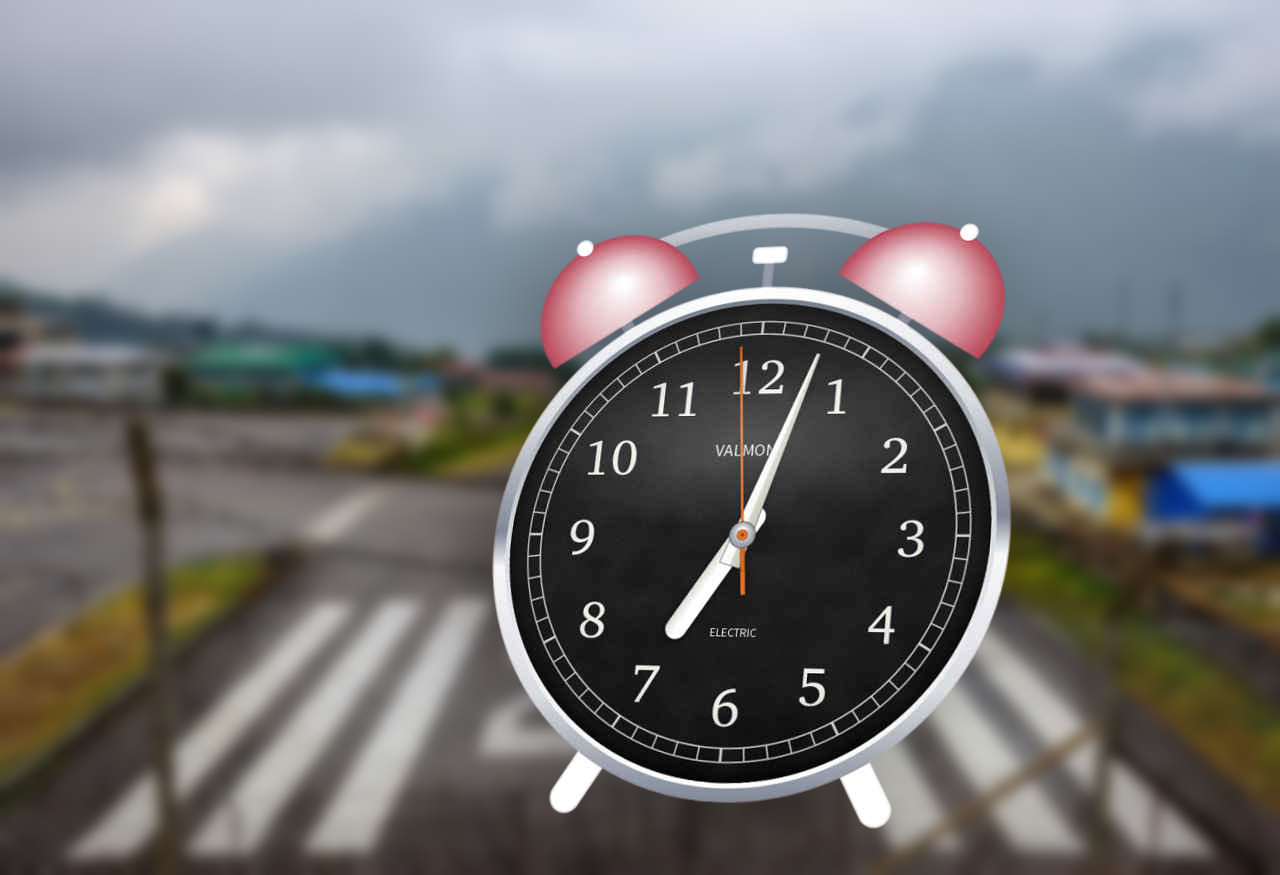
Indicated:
7.02.59
